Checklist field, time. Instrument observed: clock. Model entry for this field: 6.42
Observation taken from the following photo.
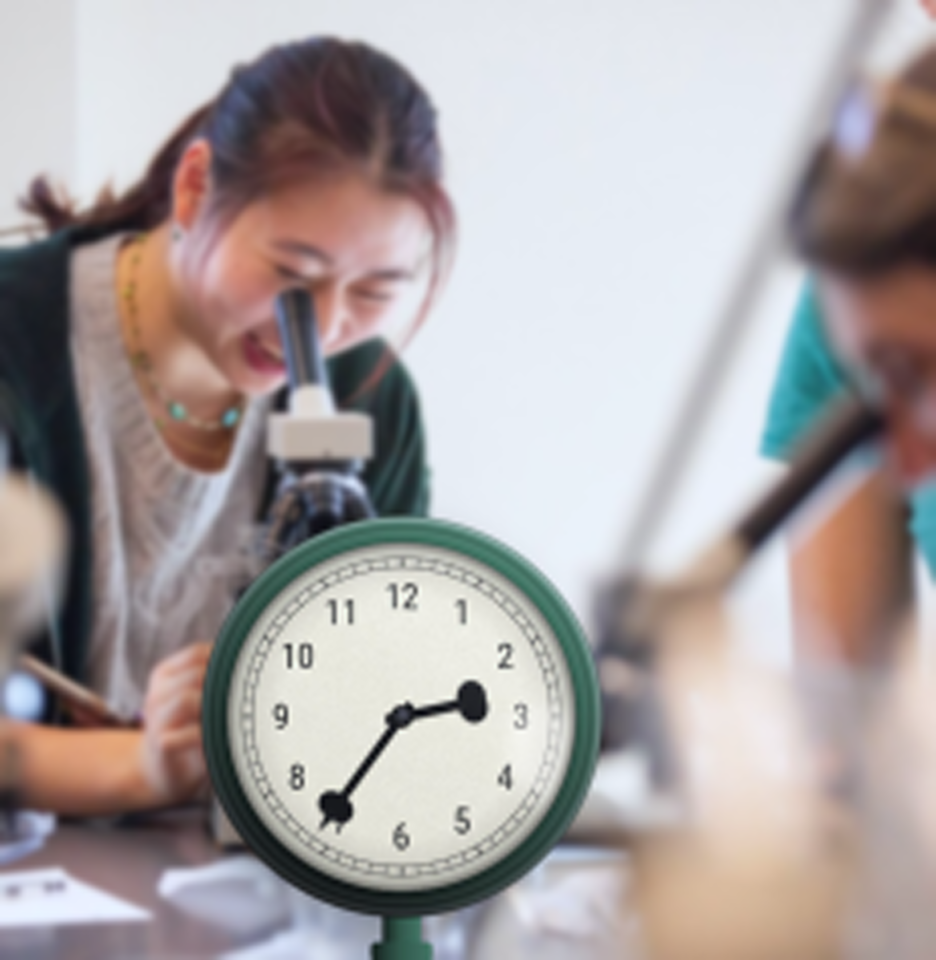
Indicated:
2.36
